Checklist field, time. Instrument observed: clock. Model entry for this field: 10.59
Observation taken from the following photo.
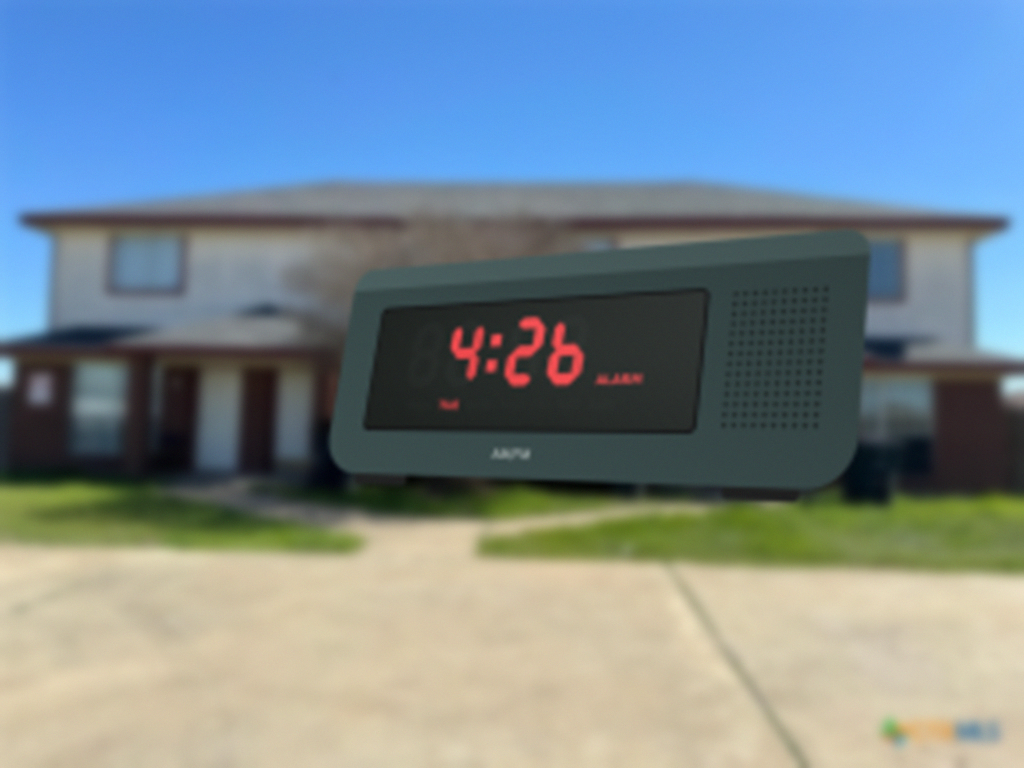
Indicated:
4.26
